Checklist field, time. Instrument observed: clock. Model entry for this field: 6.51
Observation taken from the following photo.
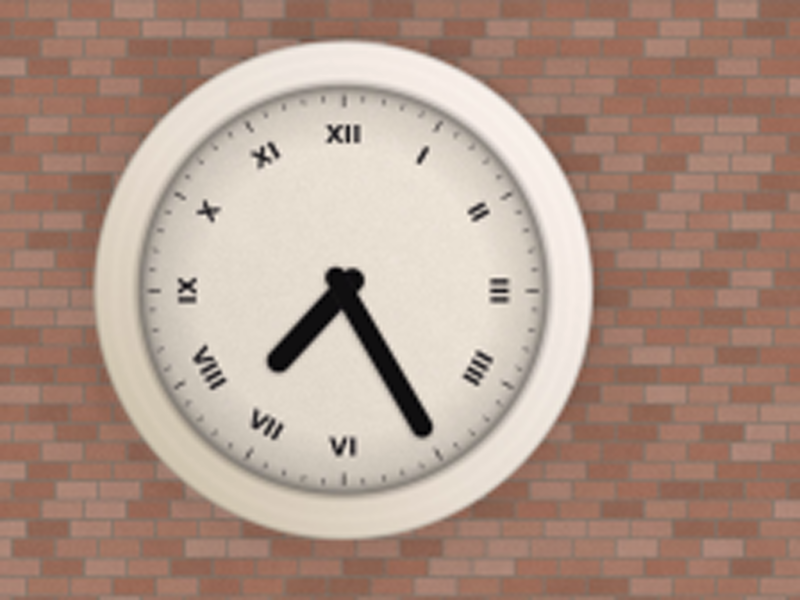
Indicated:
7.25
